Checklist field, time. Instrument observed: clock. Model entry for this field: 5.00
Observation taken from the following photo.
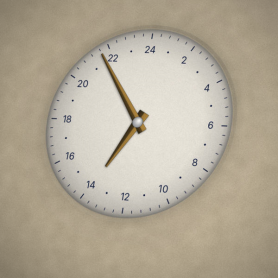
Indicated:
13.54
